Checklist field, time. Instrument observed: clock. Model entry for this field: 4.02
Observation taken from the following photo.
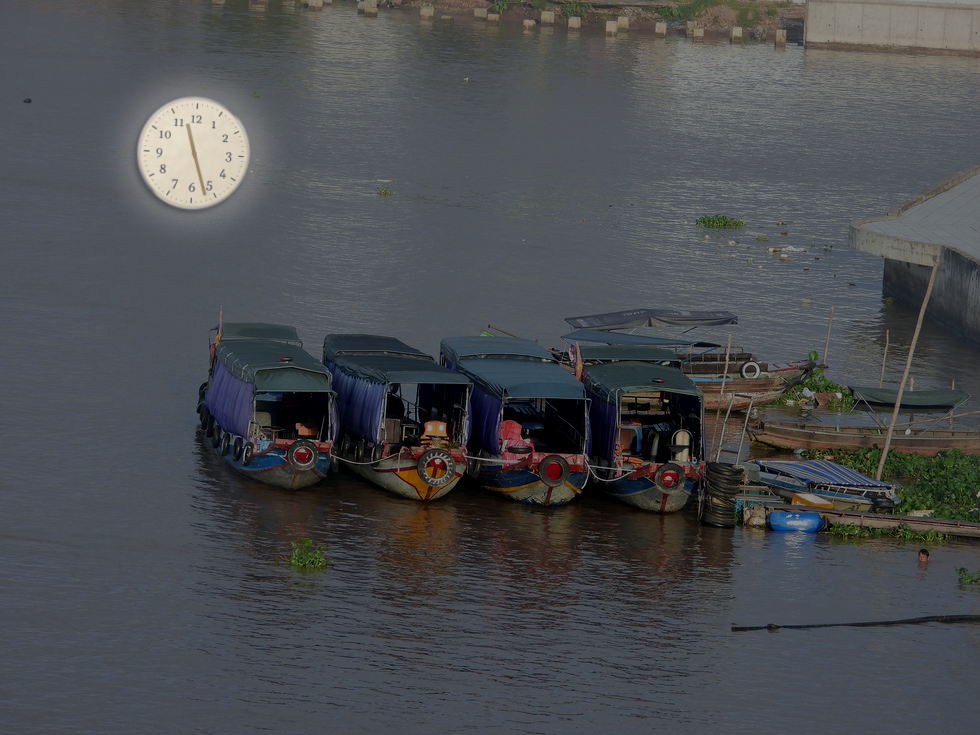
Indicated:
11.27
